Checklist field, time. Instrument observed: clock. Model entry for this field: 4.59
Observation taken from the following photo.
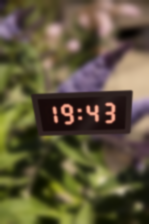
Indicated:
19.43
